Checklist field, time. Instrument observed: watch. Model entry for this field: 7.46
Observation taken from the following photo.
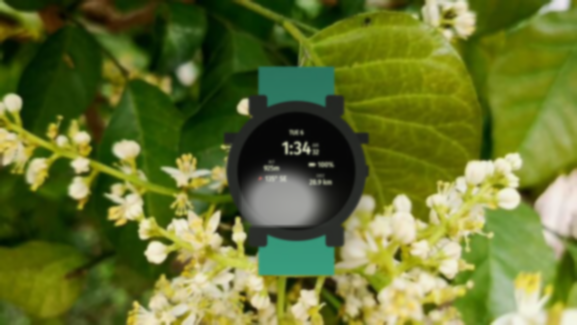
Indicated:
1.34
